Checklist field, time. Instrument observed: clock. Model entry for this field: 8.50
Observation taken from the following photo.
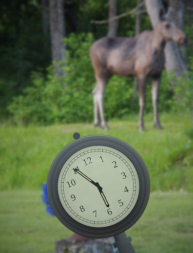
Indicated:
5.55
